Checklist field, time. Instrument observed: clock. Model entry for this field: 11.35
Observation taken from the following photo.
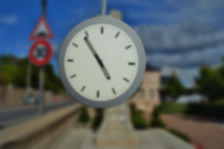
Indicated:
4.54
